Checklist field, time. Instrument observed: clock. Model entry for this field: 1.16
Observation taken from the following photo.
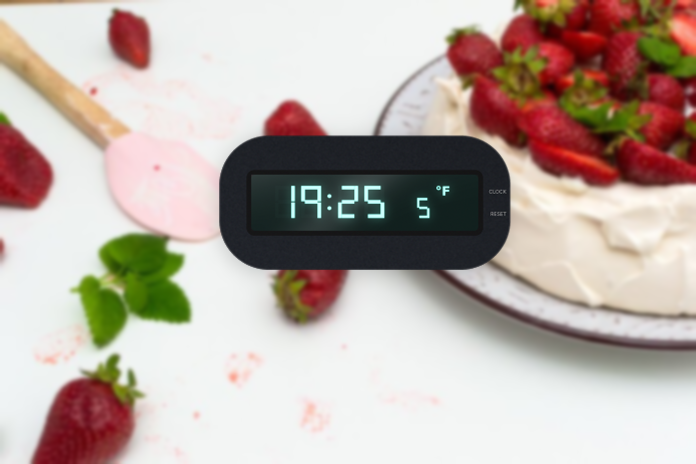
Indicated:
19.25
